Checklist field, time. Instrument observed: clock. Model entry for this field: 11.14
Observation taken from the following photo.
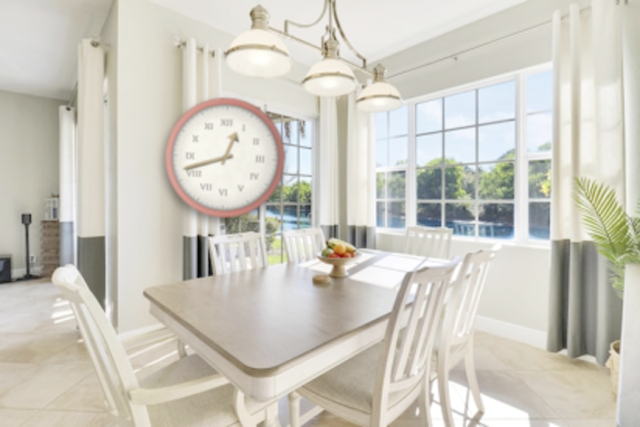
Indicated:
12.42
